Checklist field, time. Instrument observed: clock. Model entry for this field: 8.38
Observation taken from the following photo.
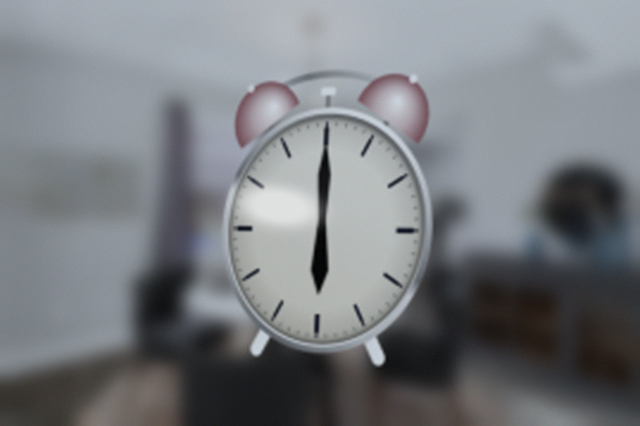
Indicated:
6.00
